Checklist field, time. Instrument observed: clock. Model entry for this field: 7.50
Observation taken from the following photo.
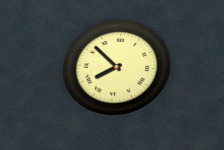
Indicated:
7.52
